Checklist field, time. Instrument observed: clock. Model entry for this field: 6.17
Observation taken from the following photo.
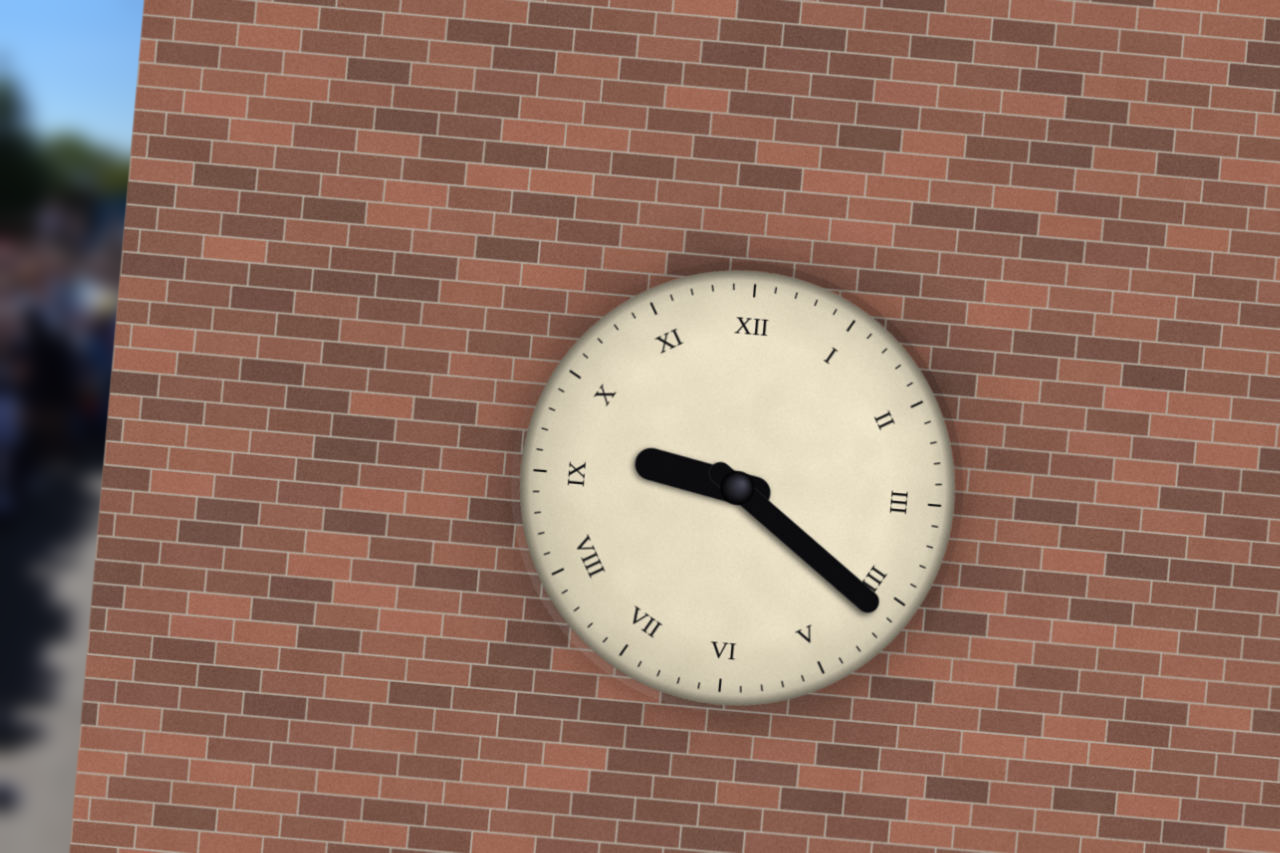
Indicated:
9.21
